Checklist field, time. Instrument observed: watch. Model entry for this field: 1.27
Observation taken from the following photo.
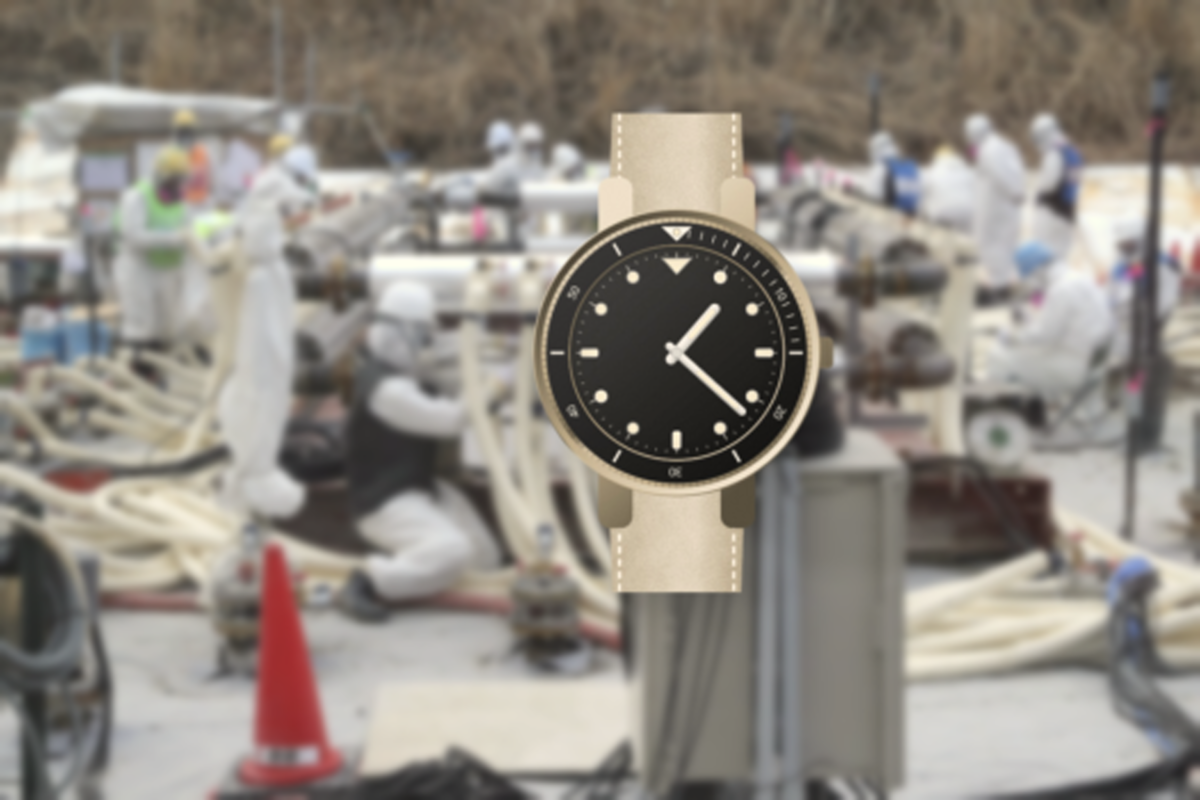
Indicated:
1.22
